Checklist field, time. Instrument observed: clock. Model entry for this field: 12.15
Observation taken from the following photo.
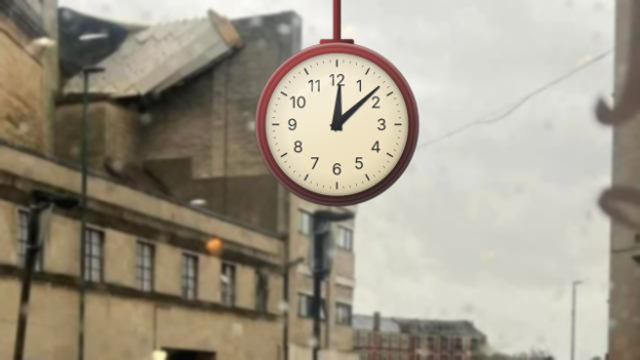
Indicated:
12.08
